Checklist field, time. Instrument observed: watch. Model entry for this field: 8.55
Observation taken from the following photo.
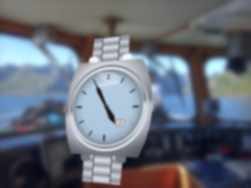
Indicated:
4.55
